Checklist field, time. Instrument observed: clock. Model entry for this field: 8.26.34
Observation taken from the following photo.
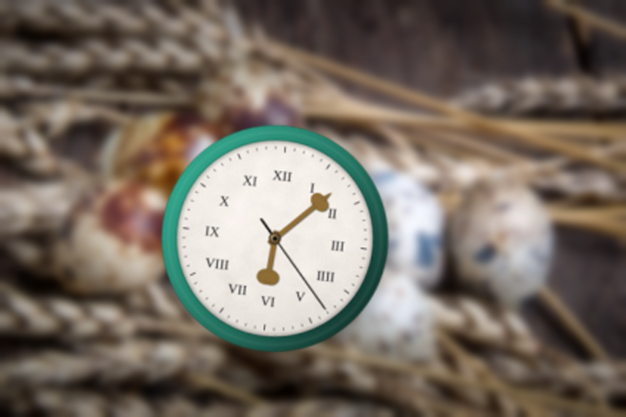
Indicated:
6.07.23
